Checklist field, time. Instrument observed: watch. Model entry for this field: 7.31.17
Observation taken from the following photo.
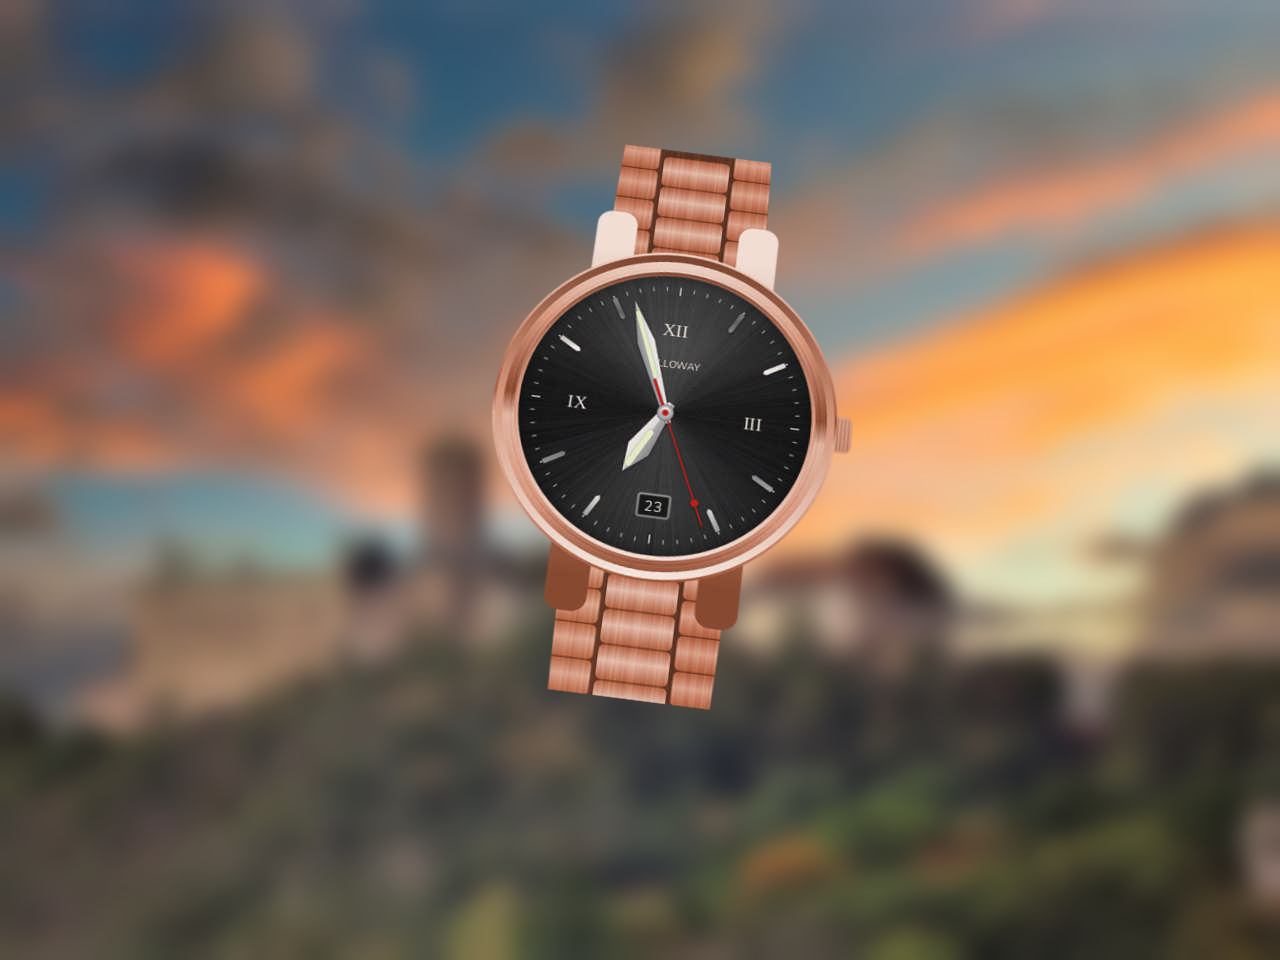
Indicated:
6.56.26
